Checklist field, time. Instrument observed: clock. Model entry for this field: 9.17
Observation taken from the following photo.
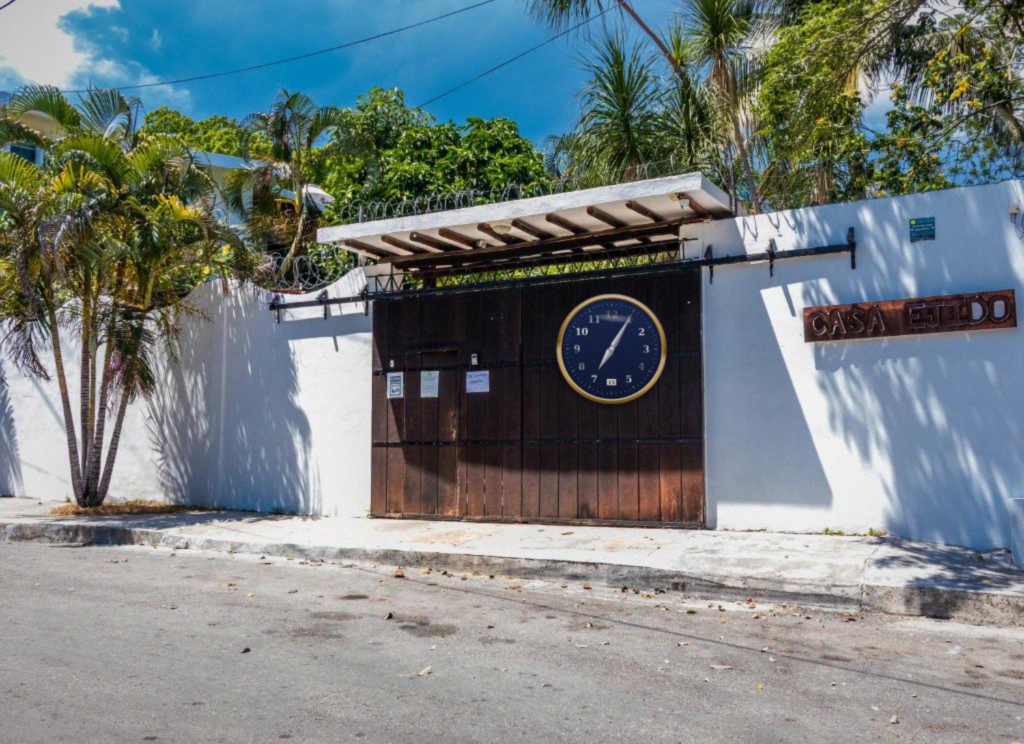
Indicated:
7.05
